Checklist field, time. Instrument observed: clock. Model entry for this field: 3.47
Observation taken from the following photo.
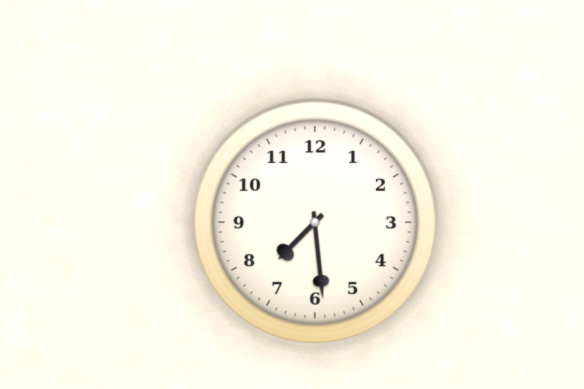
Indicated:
7.29
